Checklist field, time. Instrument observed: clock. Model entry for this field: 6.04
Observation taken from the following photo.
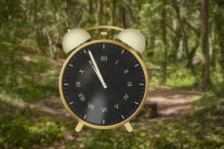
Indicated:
10.56
